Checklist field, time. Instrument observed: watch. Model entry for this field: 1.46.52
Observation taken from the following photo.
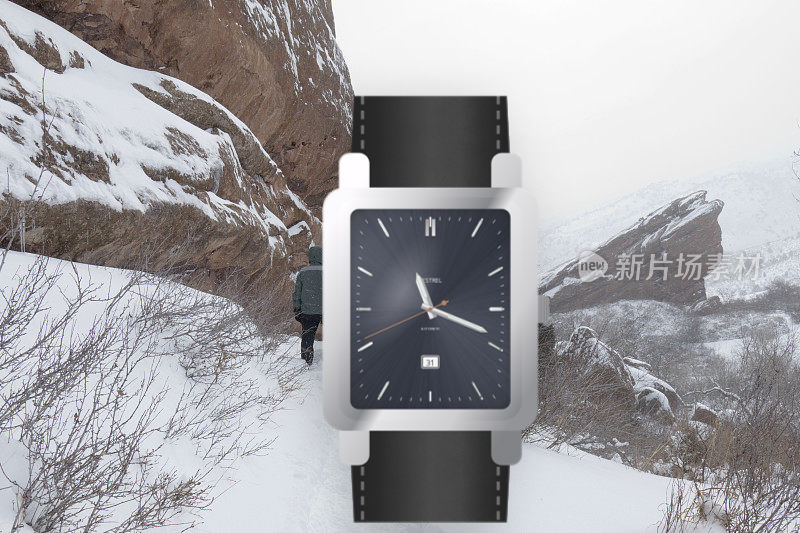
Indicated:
11.18.41
